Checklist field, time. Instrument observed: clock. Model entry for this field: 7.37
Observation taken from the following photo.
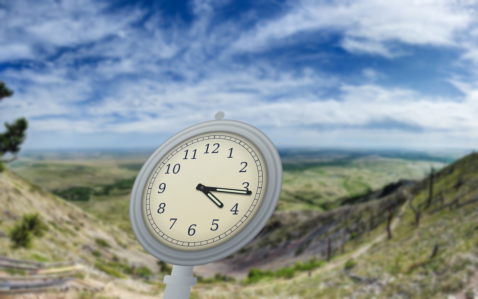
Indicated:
4.16
